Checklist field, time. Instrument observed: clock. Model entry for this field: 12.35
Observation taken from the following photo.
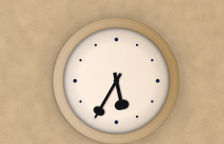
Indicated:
5.35
